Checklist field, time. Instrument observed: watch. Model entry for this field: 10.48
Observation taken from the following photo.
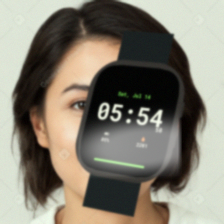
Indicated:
5.54
